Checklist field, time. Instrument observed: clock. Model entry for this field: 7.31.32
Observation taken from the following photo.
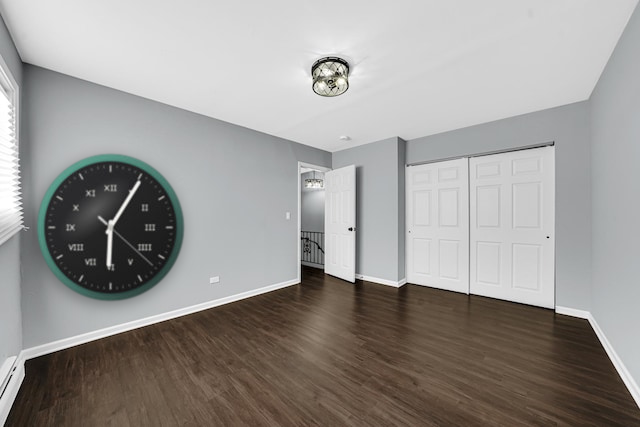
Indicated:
6.05.22
